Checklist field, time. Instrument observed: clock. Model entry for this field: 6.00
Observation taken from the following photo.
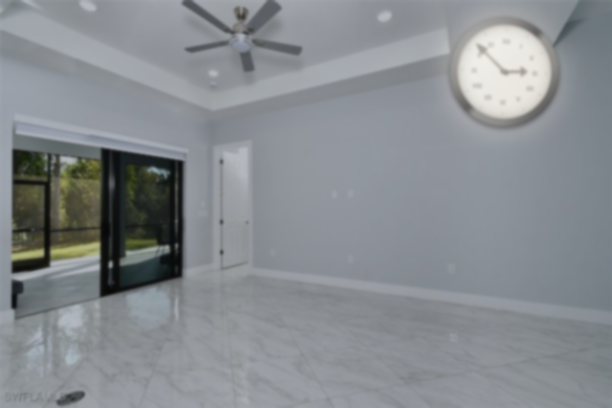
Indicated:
2.52
